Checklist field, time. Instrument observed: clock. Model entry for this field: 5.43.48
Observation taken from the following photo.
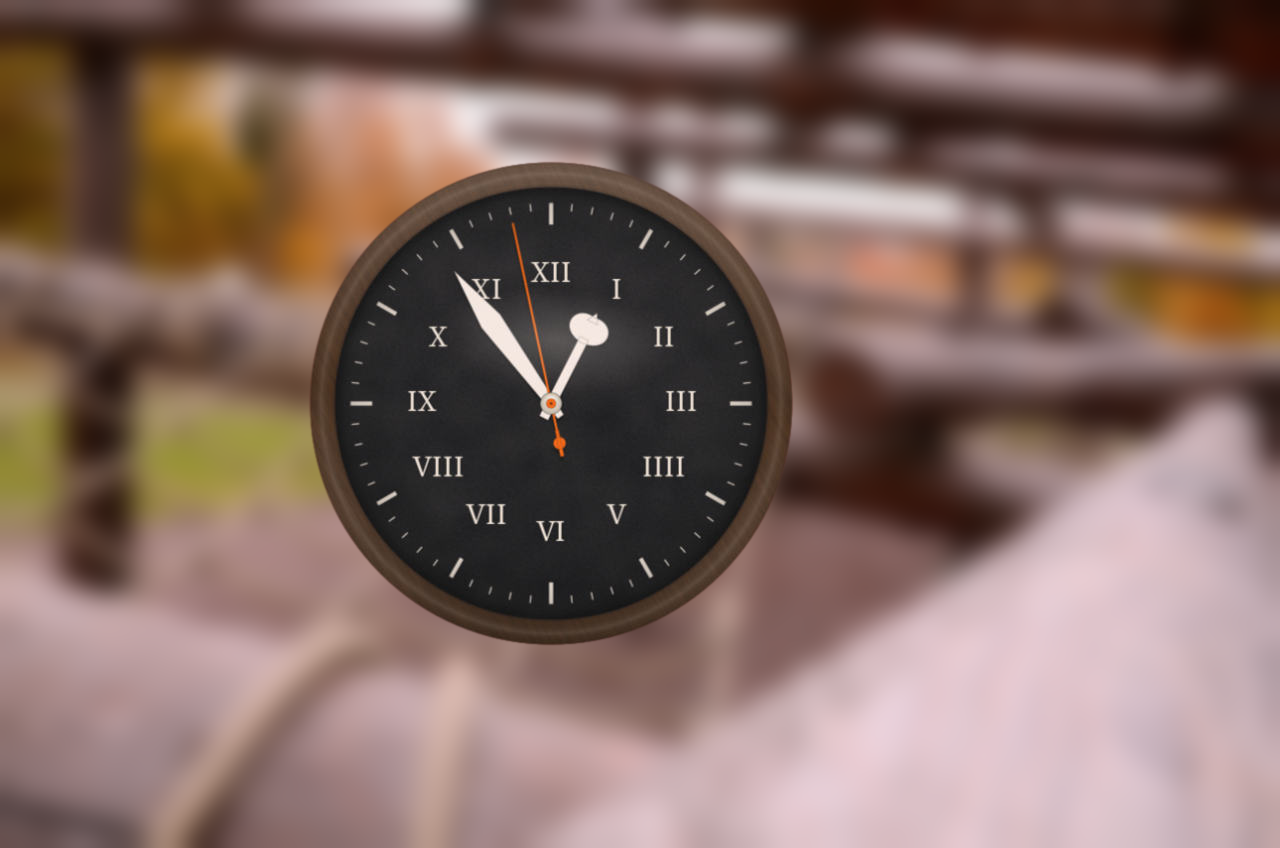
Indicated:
12.53.58
